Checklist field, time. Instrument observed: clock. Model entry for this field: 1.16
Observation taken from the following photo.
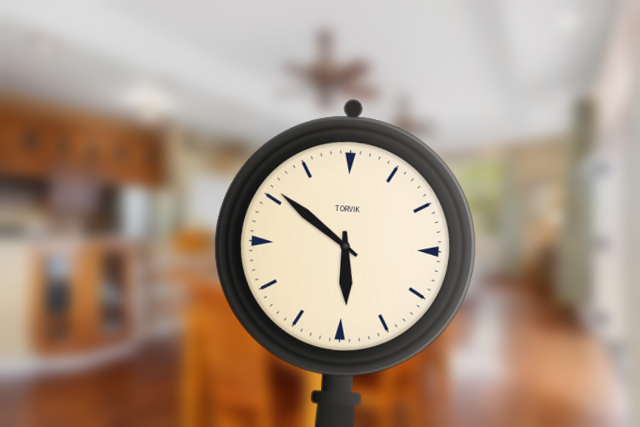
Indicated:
5.51
